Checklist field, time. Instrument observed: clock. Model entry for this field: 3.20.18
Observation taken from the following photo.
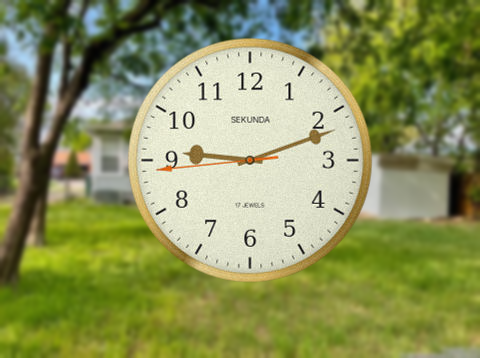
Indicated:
9.11.44
